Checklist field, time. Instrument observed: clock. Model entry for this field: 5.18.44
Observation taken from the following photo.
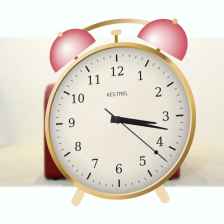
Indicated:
3.17.22
